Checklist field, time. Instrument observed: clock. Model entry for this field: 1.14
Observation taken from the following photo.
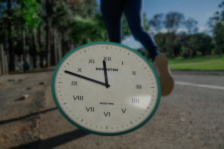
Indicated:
11.48
